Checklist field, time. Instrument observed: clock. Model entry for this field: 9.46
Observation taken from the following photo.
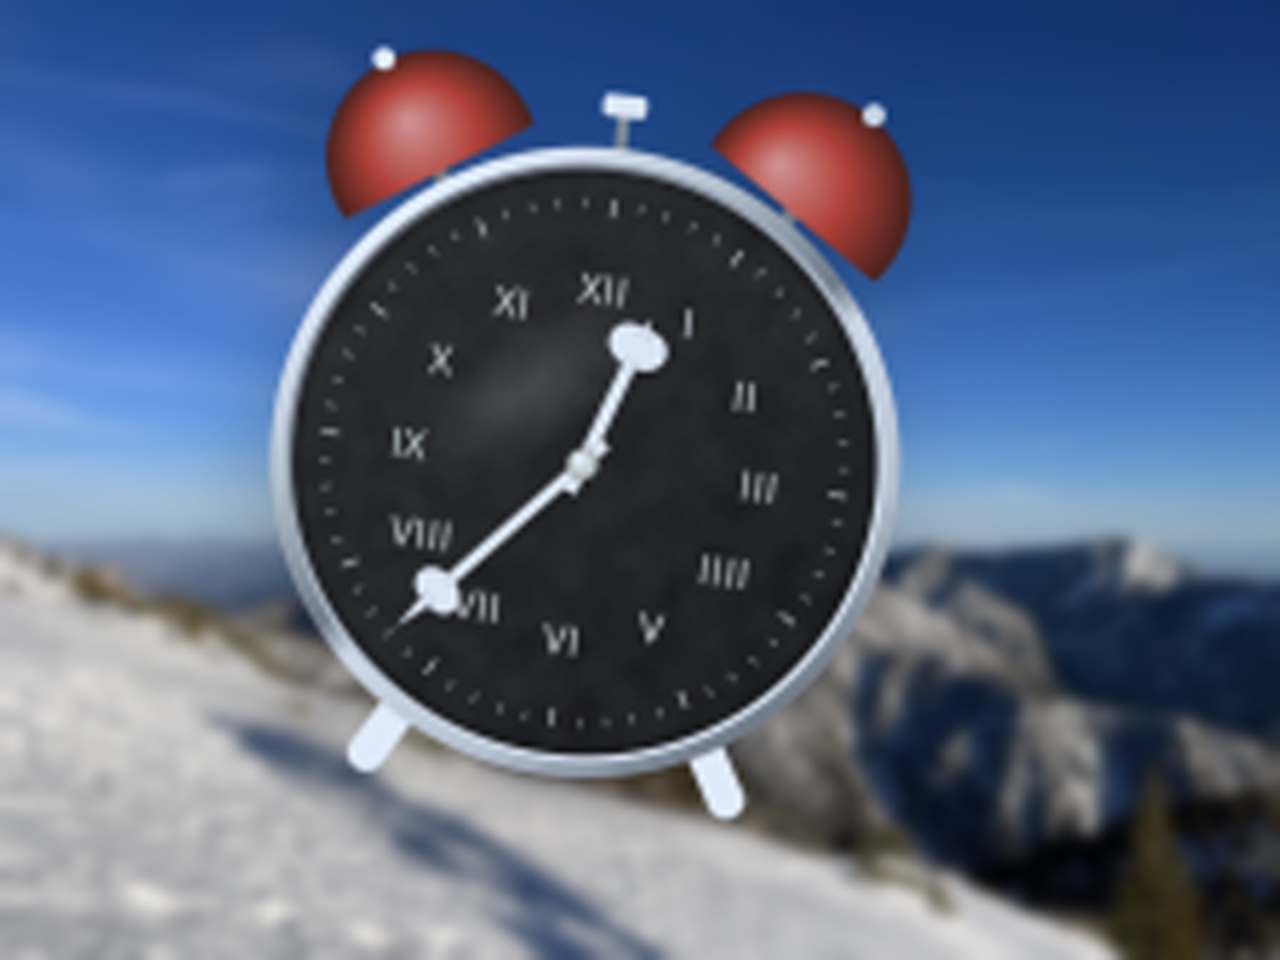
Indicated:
12.37
